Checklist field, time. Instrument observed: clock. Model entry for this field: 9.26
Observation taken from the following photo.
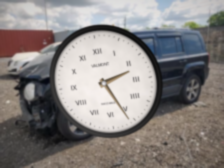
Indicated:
2.26
